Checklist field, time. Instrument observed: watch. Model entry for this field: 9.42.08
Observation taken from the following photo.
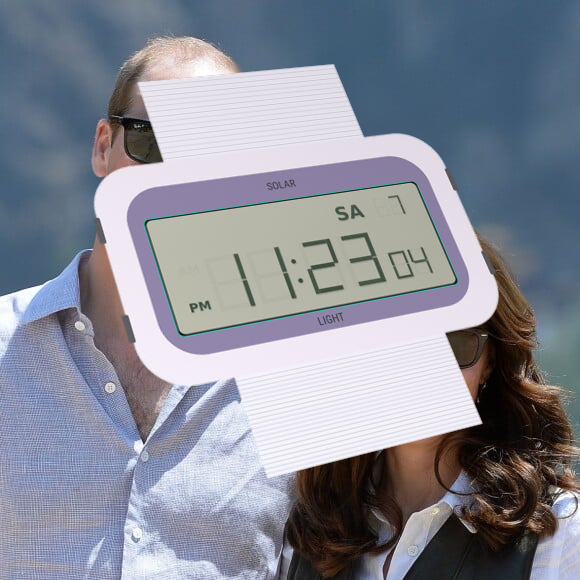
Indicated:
11.23.04
